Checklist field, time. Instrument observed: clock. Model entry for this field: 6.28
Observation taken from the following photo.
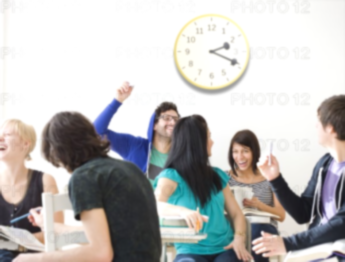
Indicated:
2.19
